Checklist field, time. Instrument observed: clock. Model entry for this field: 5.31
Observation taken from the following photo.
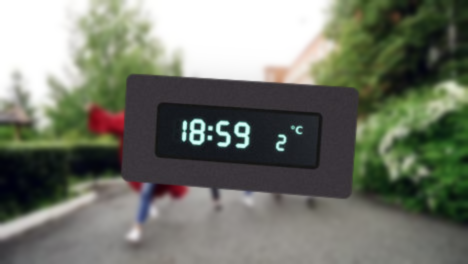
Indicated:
18.59
